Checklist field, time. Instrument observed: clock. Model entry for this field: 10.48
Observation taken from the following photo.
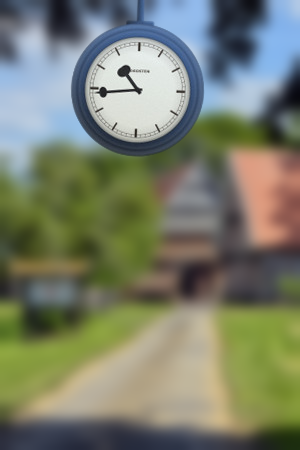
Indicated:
10.44
